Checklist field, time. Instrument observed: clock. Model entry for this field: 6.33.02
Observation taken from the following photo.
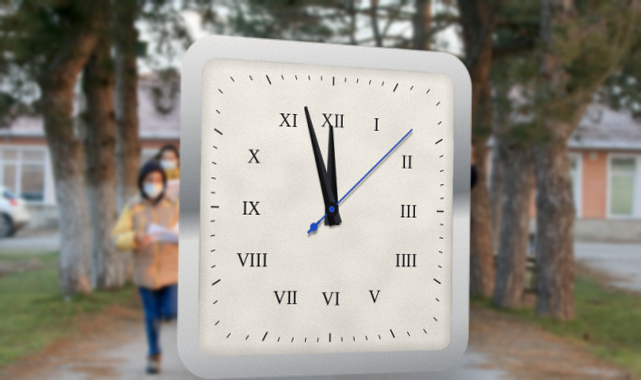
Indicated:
11.57.08
